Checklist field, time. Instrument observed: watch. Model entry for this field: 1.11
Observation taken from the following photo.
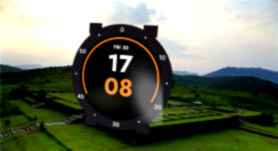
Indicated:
17.08
